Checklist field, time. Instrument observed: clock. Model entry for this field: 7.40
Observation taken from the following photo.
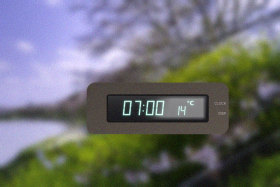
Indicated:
7.00
